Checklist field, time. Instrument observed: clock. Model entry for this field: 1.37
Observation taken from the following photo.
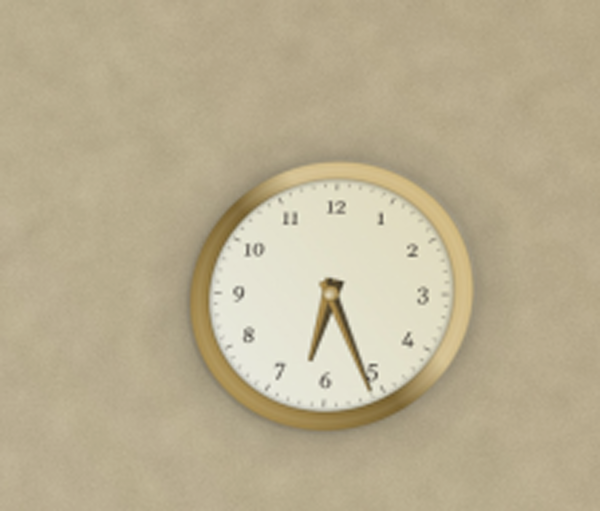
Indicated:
6.26
